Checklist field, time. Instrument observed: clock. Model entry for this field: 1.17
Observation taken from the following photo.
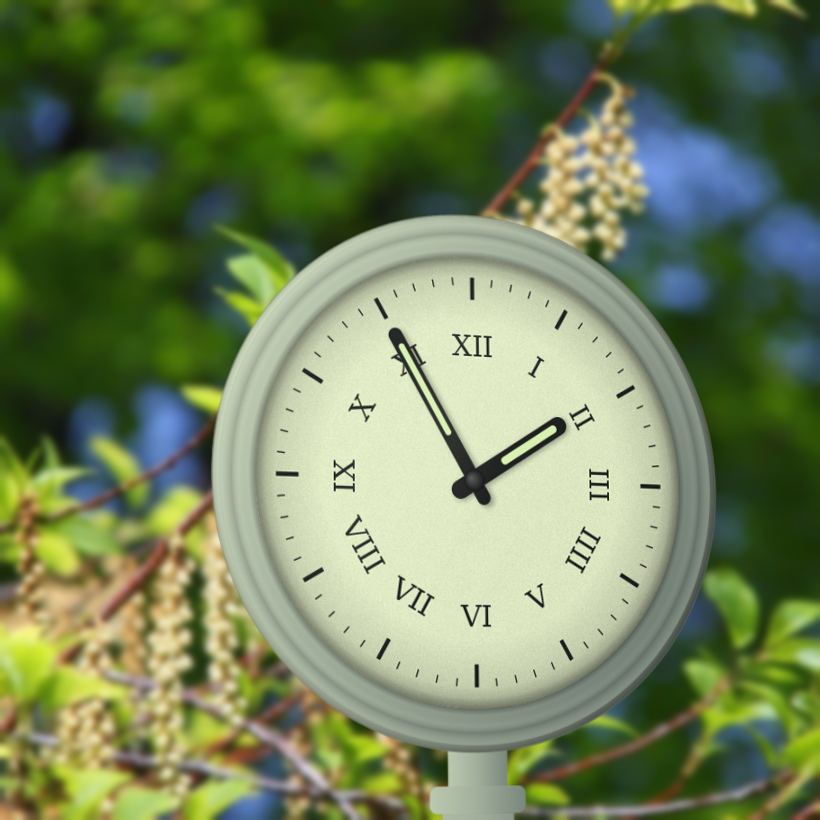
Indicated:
1.55
